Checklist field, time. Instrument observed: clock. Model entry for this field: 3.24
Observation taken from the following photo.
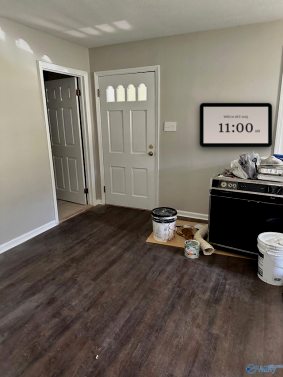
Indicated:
11.00
